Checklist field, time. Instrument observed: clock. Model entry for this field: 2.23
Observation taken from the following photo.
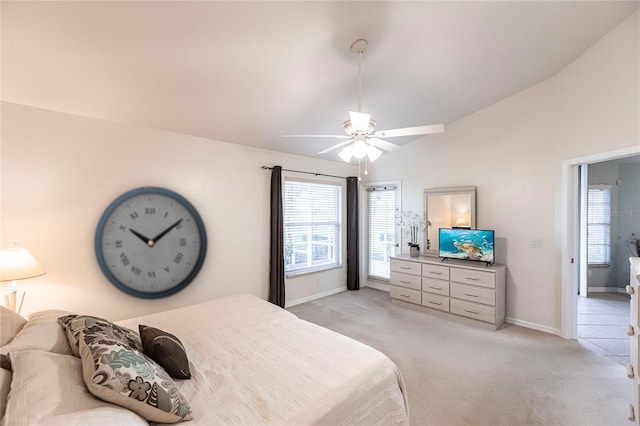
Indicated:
10.09
